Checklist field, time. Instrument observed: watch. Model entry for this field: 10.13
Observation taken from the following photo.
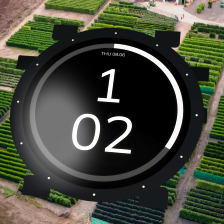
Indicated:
1.02
